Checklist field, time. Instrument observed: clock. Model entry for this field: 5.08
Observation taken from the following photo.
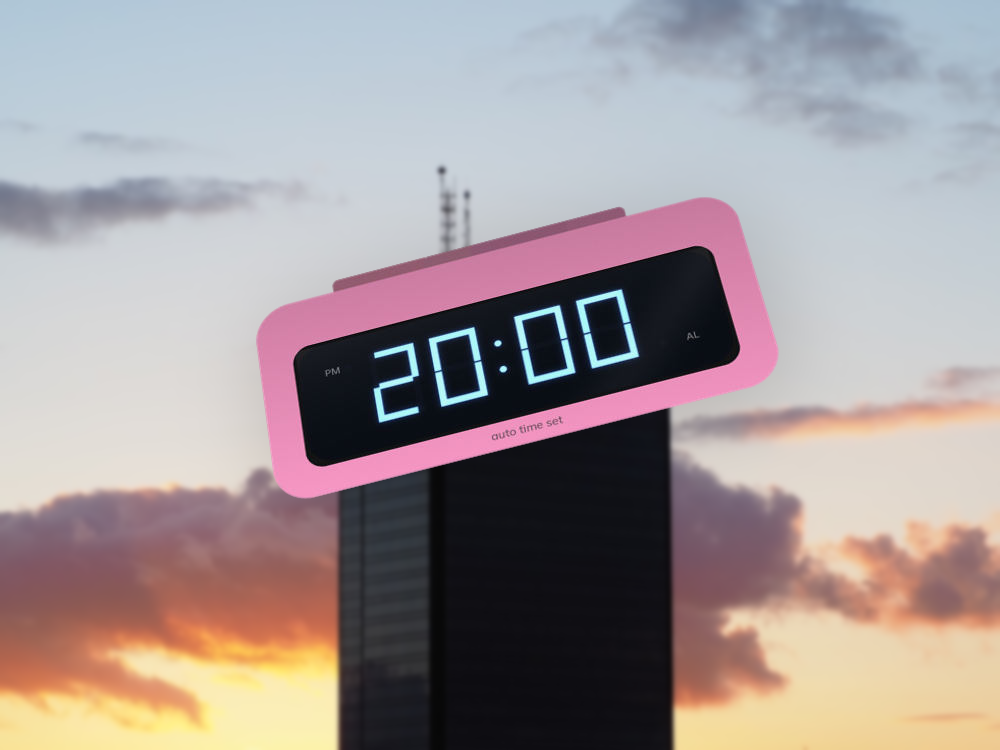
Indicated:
20.00
